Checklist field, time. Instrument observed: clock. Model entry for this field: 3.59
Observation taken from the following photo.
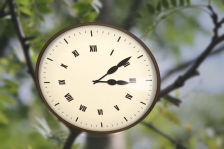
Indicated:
3.09
